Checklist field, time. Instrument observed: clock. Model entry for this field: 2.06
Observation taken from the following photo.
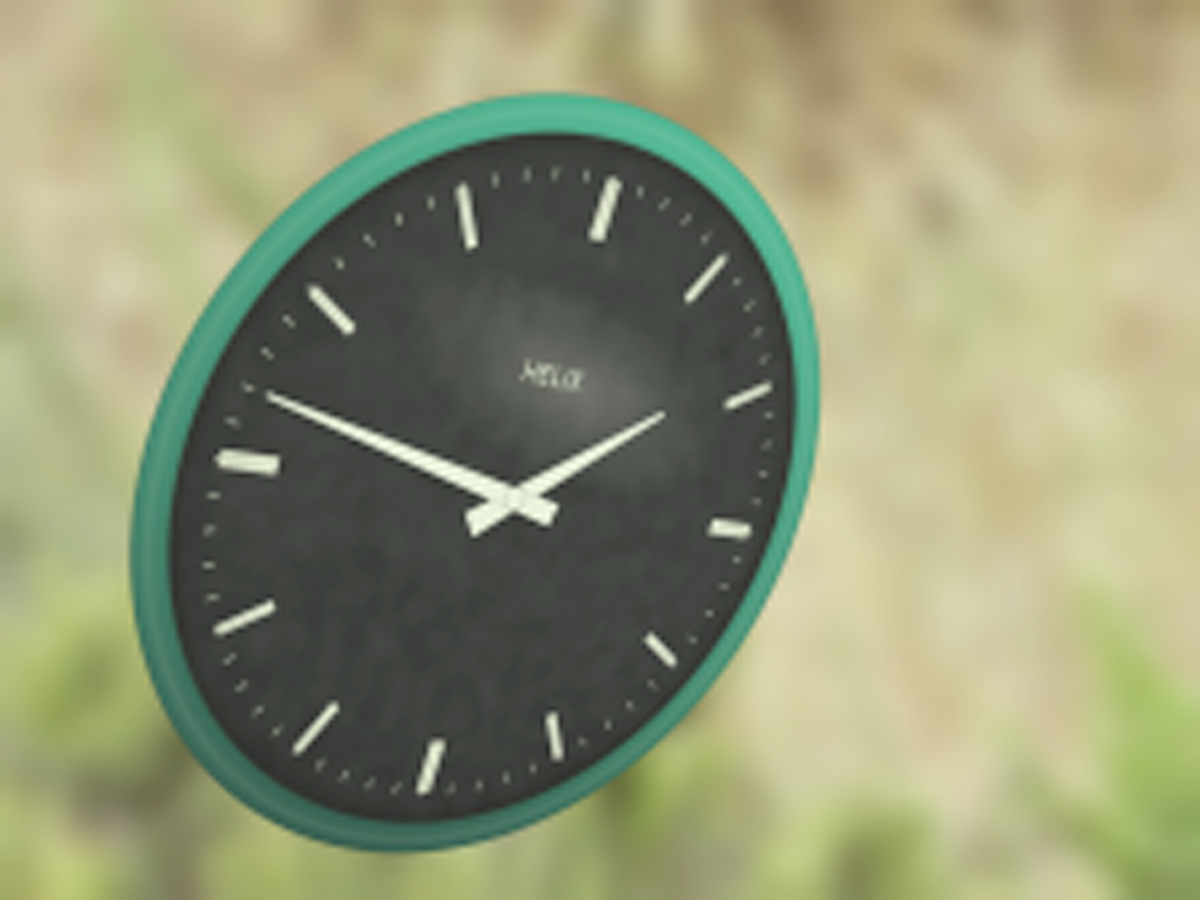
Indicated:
1.47
